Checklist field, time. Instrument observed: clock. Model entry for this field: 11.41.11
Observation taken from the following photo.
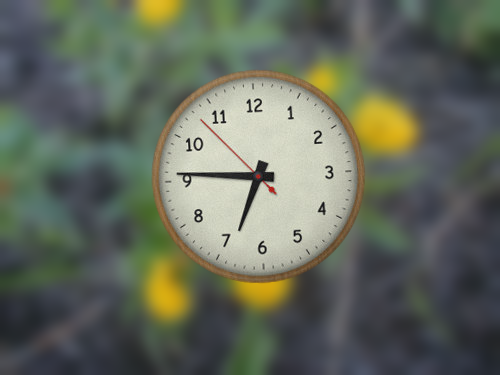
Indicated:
6.45.53
